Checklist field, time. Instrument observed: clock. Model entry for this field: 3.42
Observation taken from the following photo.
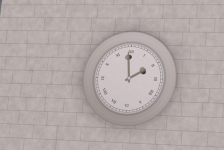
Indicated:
1.59
